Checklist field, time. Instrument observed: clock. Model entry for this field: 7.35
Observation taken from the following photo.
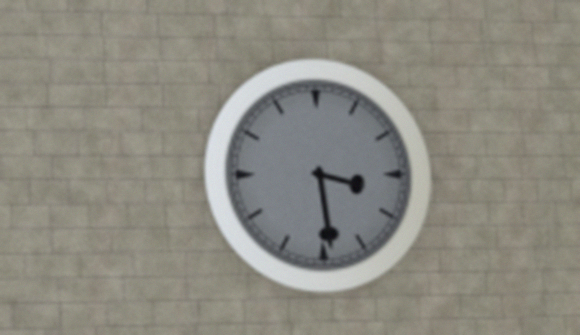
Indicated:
3.29
